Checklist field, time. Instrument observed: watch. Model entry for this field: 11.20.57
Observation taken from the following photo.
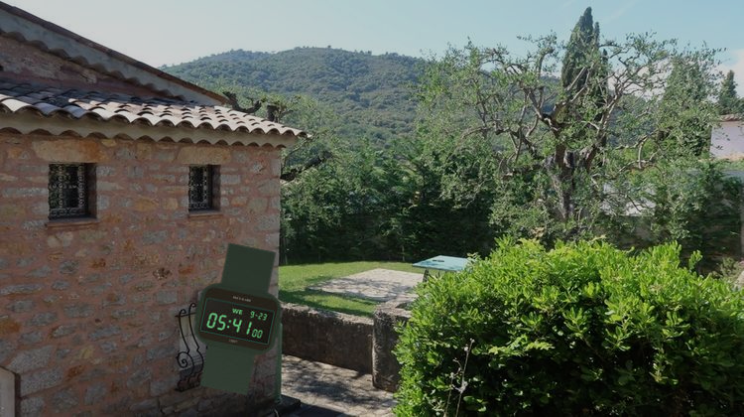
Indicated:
5.41.00
